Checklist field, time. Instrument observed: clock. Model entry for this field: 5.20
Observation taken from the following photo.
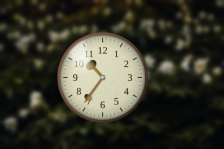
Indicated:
10.36
